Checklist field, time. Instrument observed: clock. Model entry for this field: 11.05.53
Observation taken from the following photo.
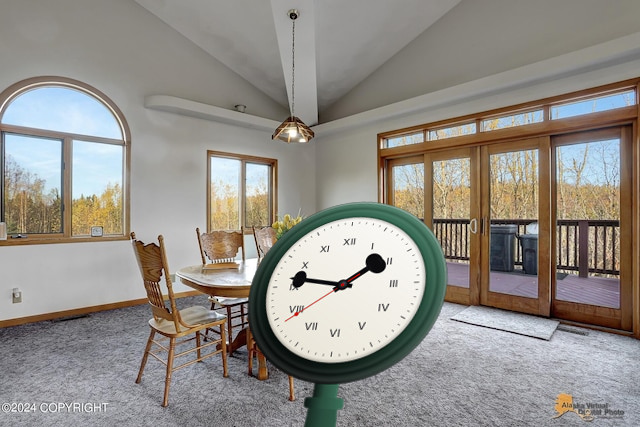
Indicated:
1.46.39
